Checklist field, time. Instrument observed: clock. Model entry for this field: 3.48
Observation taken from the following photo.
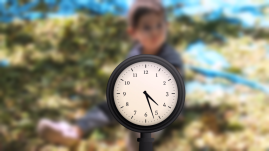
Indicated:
4.27
